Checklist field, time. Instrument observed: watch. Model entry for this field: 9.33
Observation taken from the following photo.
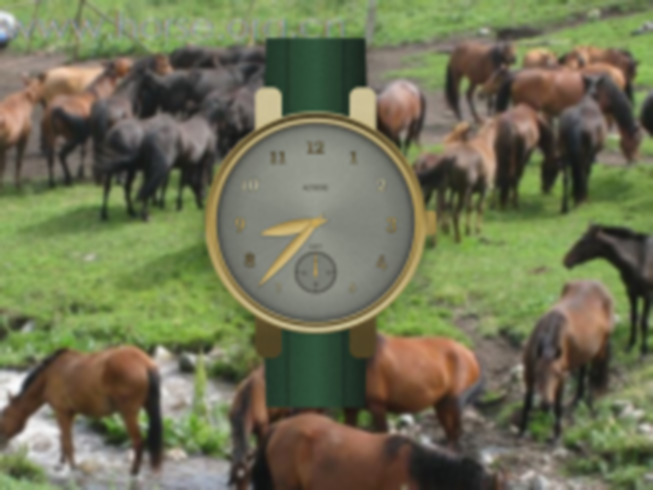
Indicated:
8.37
